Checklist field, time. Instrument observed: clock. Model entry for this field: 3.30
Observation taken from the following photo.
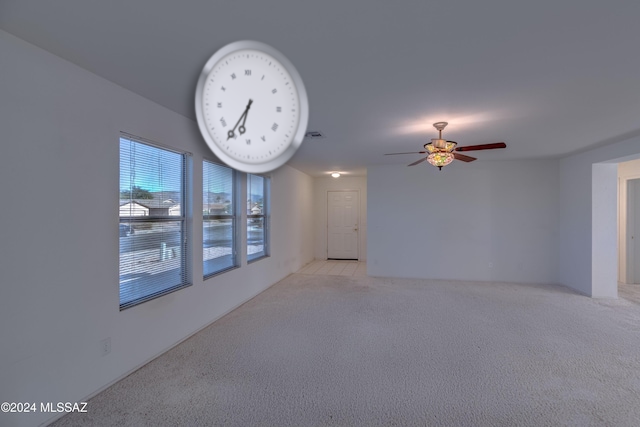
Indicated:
6.36
